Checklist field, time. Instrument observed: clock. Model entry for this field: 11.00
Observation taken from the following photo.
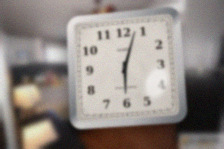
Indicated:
6.03
